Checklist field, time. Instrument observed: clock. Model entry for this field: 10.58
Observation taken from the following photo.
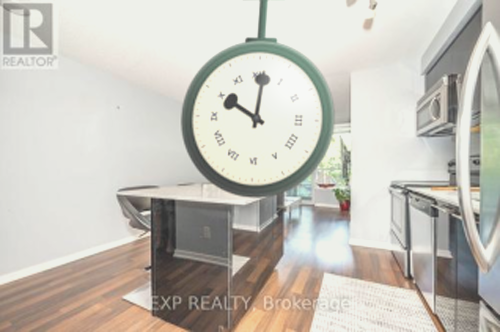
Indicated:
10.01
